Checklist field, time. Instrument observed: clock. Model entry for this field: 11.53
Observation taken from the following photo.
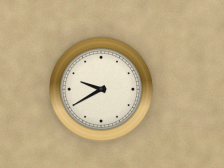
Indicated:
9.40
